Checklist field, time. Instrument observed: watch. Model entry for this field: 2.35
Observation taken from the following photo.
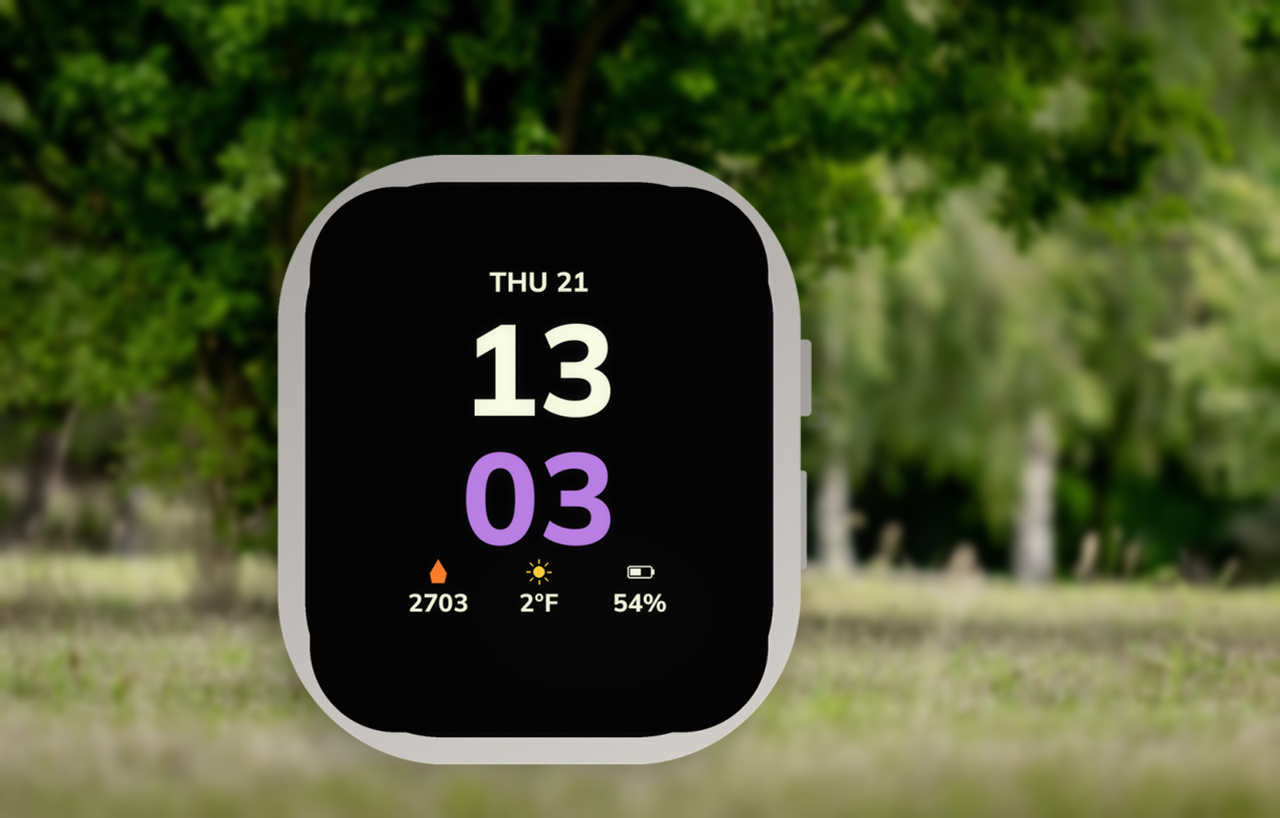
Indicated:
13.03
